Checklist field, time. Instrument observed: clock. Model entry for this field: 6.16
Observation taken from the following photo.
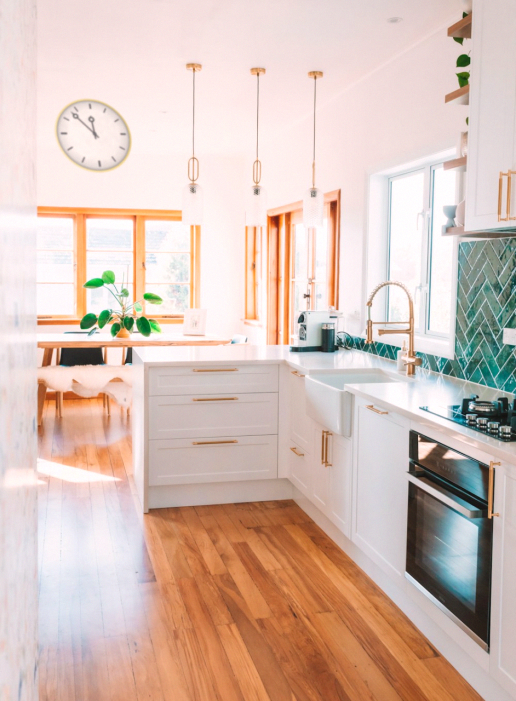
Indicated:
11.53
